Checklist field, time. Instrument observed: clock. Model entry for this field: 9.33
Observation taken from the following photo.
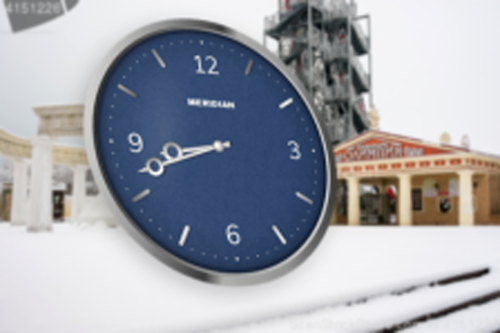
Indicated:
8.42
